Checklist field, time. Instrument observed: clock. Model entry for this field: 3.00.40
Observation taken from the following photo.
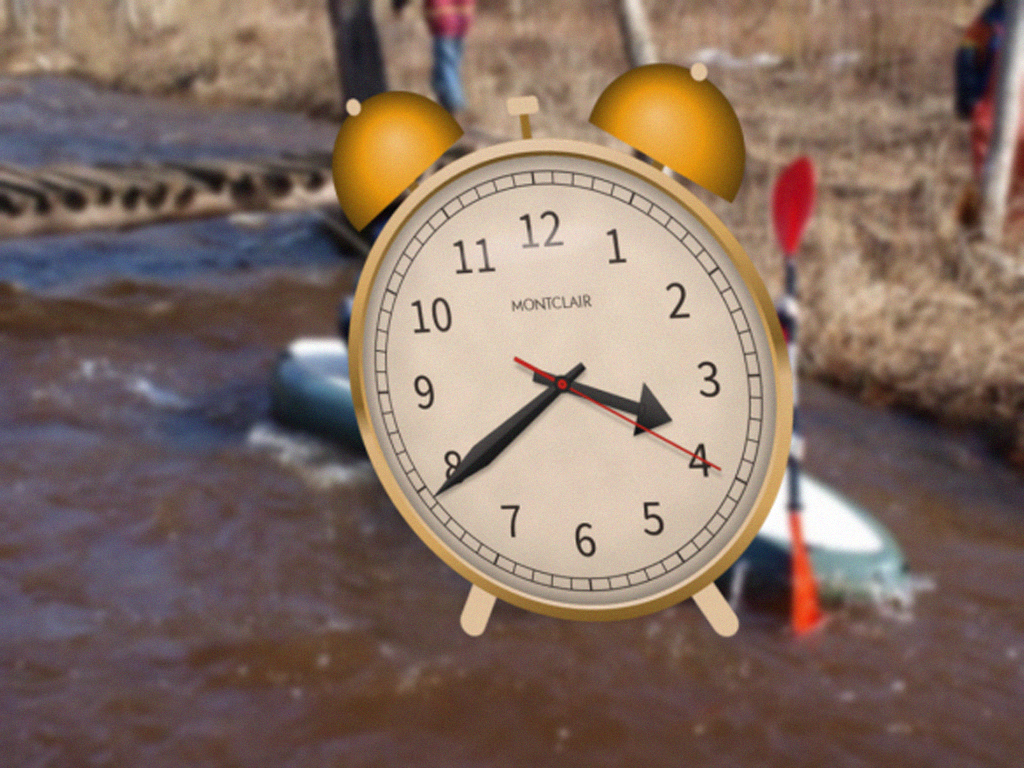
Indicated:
3.39.20
